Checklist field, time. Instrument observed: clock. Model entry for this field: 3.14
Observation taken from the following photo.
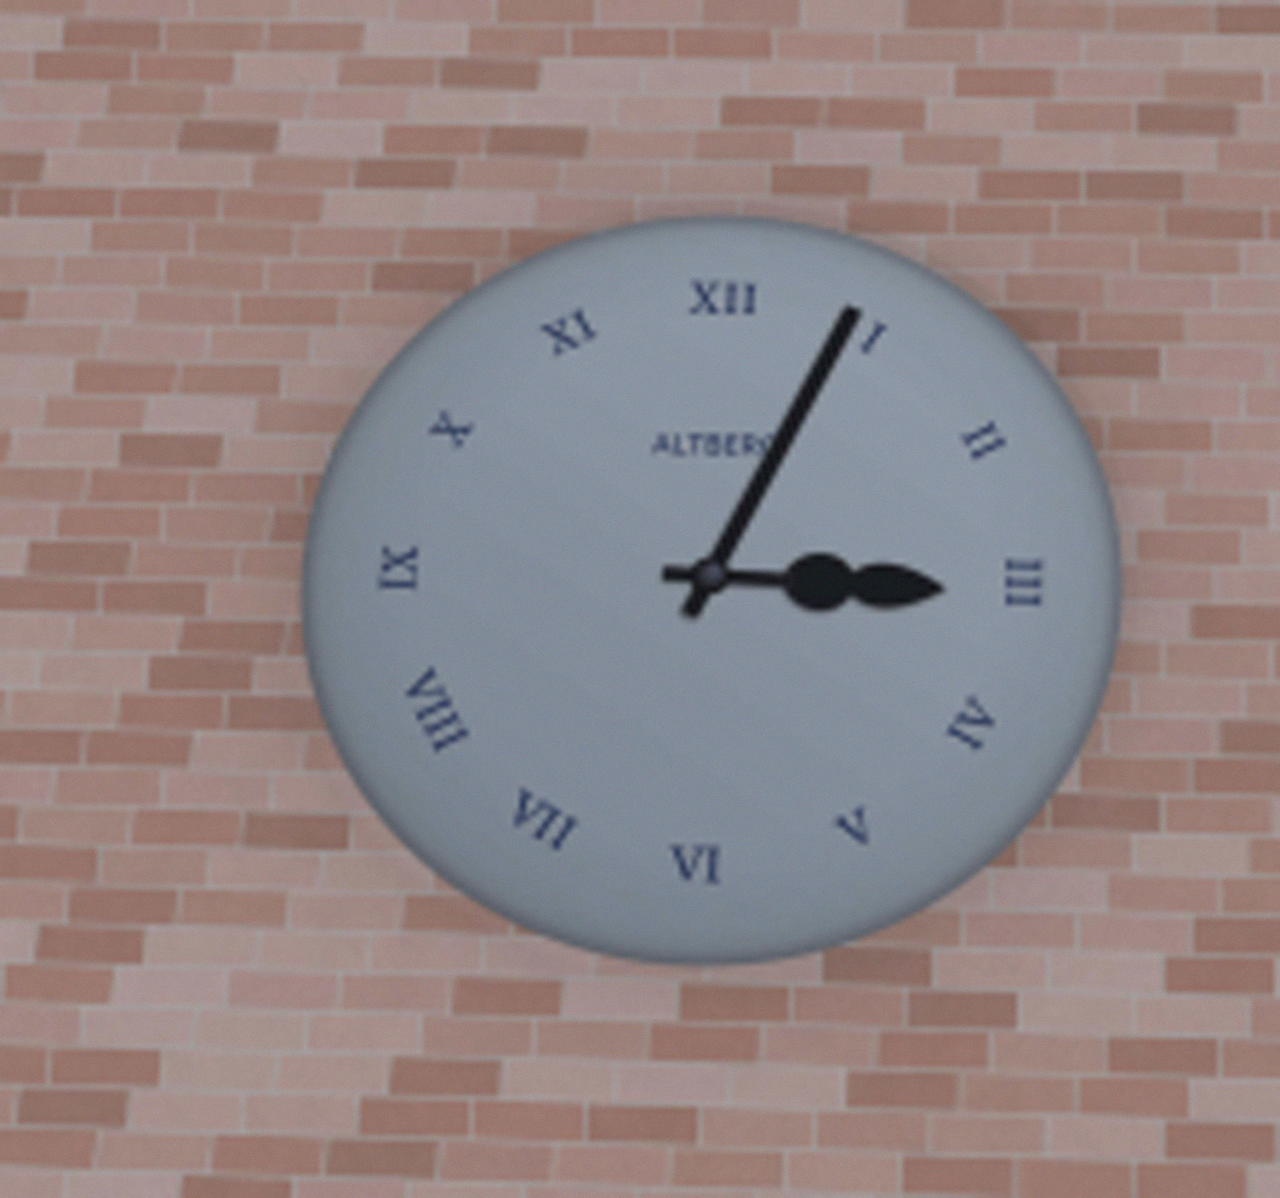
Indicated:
3.04
